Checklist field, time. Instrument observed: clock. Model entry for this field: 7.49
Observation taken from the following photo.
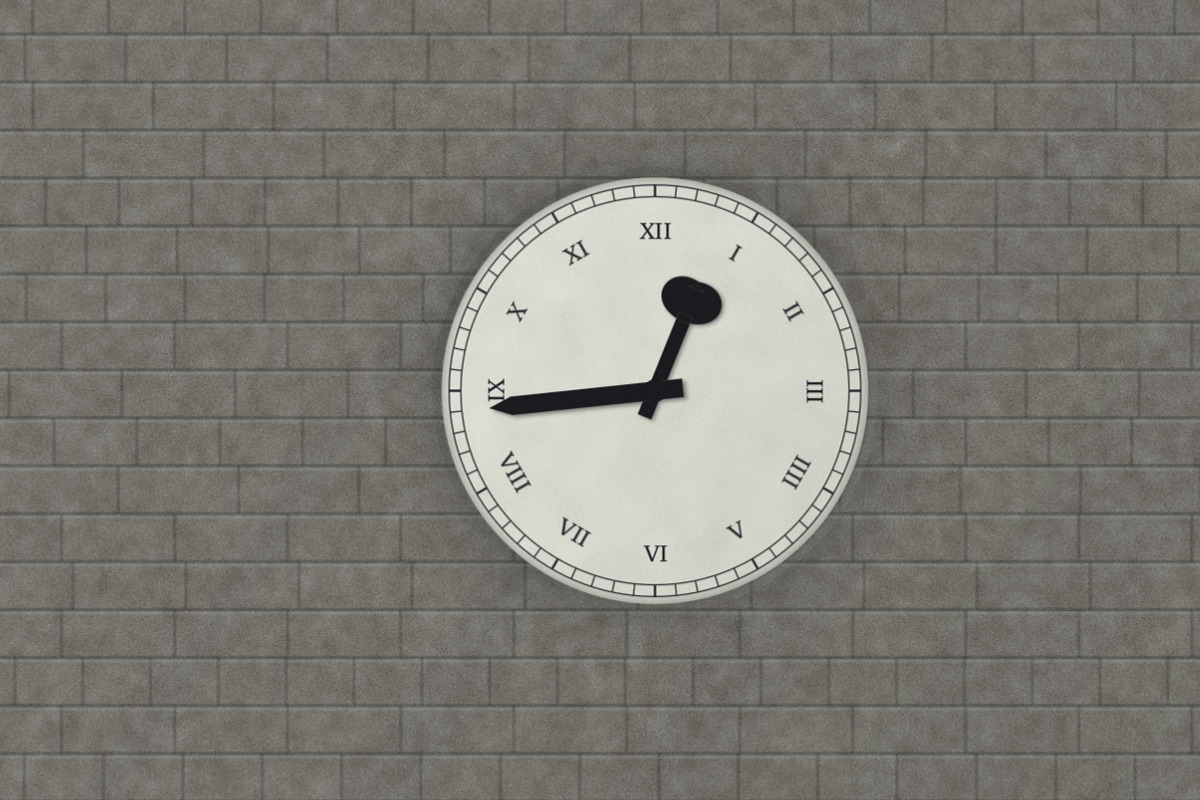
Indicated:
12.44
